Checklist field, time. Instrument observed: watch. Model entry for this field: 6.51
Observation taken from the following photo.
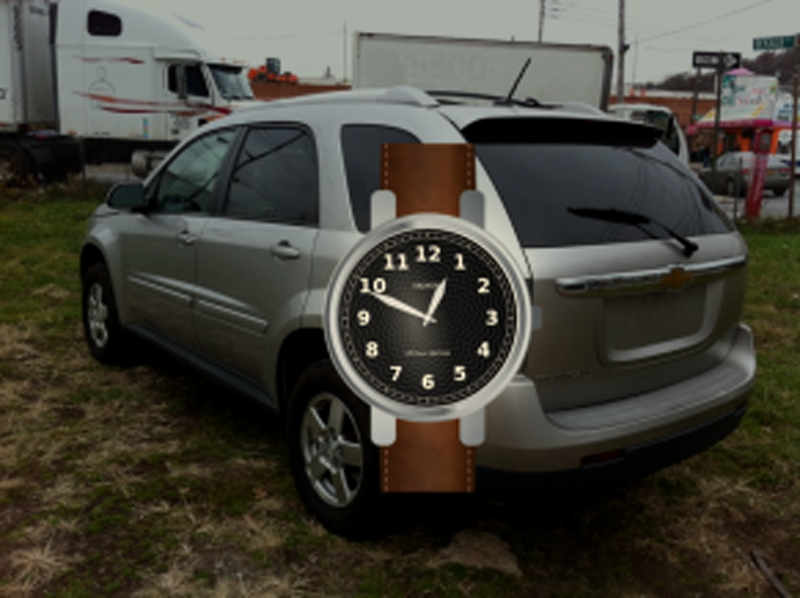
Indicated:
12.49
